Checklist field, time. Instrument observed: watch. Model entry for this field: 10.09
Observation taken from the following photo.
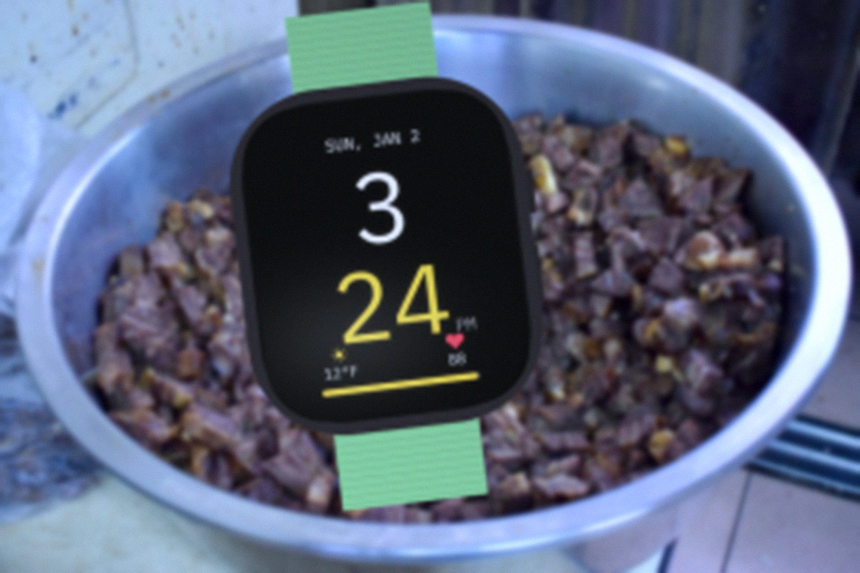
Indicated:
3.24
